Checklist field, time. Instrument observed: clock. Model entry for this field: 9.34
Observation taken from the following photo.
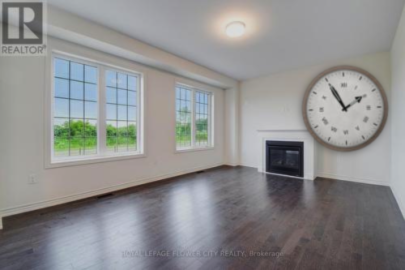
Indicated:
1.55
